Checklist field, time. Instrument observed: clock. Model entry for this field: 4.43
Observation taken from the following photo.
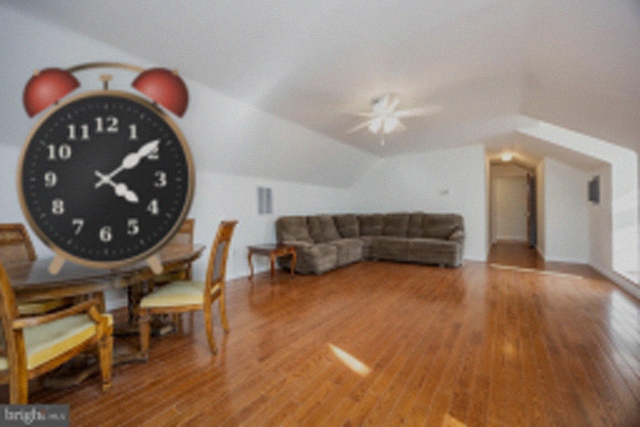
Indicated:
4.09
